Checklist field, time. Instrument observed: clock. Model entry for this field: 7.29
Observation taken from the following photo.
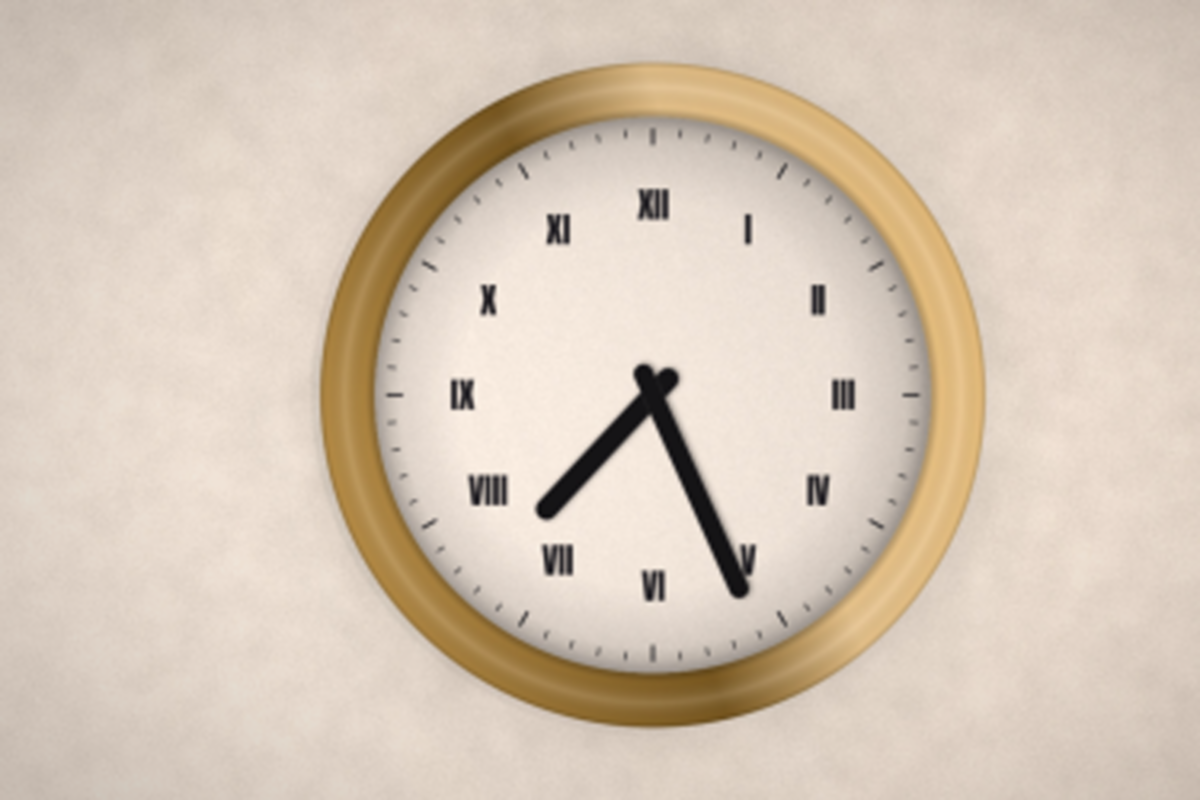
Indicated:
7.26
